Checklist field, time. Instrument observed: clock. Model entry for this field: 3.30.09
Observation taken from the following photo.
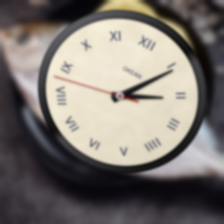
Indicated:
2.05.43
